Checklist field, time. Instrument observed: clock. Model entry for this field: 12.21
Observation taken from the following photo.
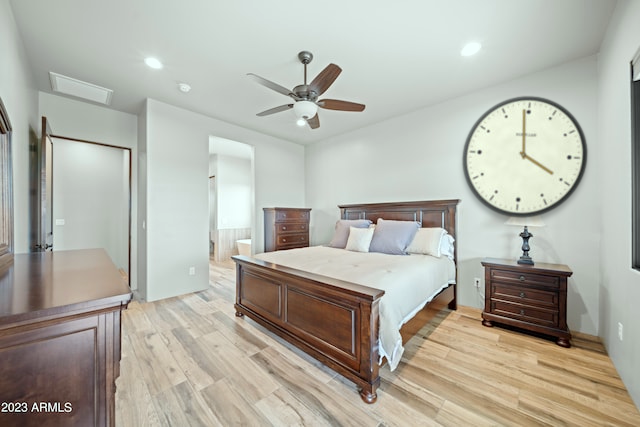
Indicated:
3.59
